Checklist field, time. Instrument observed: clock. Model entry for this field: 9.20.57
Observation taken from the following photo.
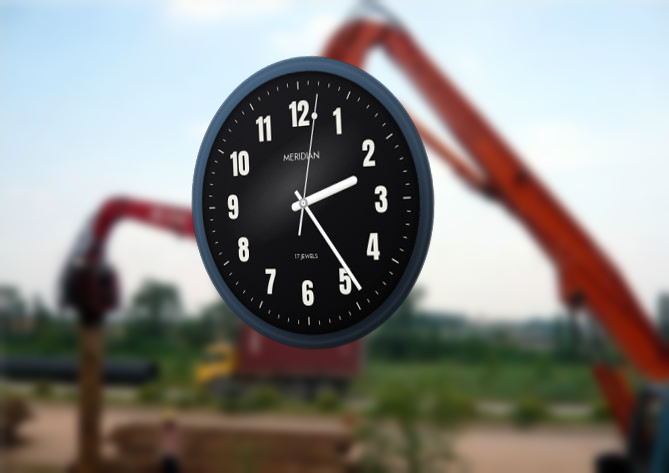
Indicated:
2.24.02
